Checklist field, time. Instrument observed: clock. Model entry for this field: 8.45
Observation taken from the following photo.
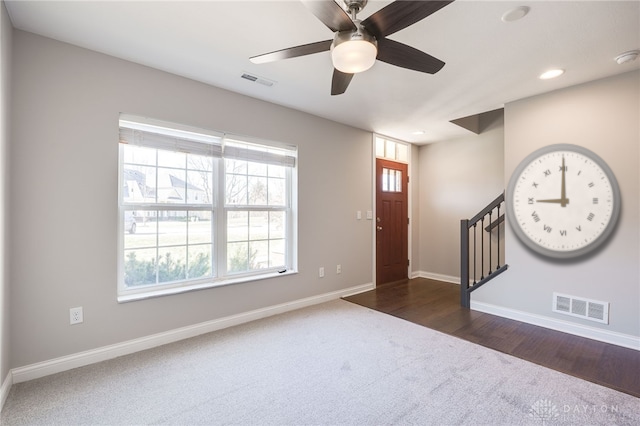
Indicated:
9.00
